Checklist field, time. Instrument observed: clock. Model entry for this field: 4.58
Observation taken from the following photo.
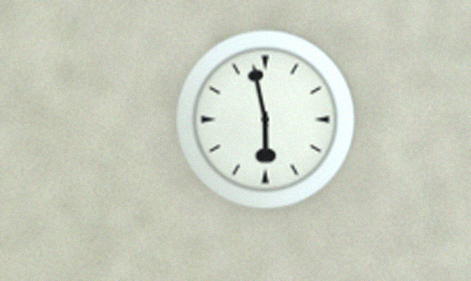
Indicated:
5.58
